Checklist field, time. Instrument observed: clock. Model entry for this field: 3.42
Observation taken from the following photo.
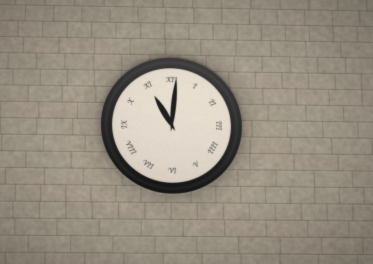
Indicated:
11.01
